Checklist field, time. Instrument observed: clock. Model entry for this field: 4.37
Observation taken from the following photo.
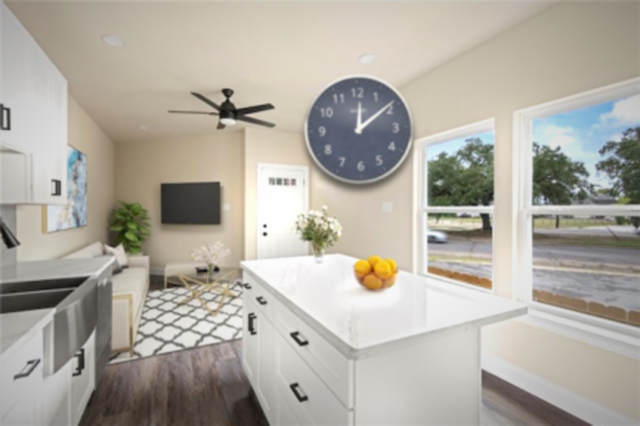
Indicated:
12.09
